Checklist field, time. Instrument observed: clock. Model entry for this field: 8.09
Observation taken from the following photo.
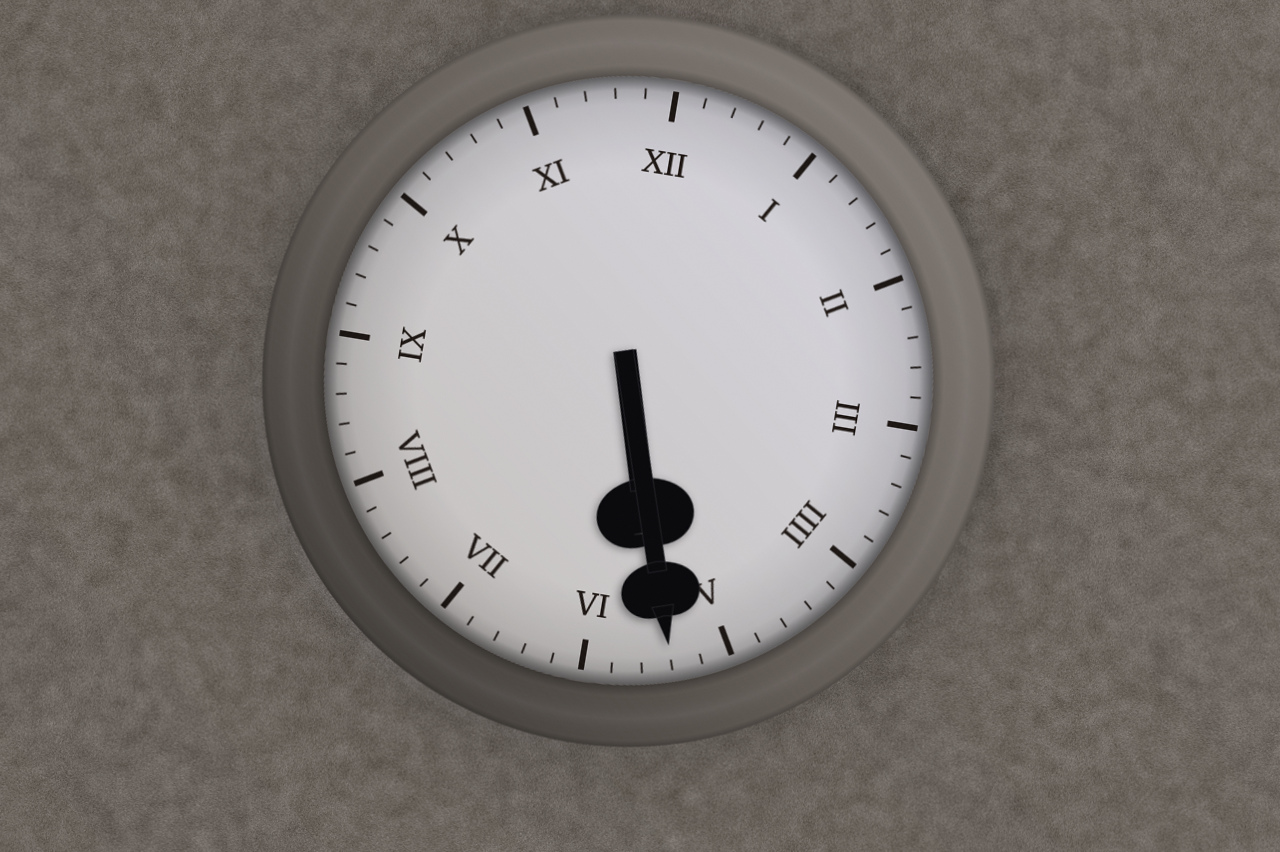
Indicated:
5.27
